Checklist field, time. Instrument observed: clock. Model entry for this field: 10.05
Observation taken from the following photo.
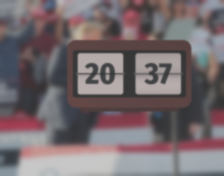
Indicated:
20.37
